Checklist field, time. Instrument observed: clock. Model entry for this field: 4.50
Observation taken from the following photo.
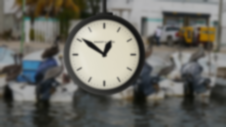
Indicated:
12.51
